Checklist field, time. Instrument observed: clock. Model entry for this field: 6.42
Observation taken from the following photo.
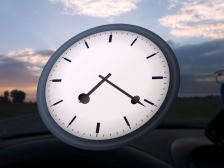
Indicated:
7.21
